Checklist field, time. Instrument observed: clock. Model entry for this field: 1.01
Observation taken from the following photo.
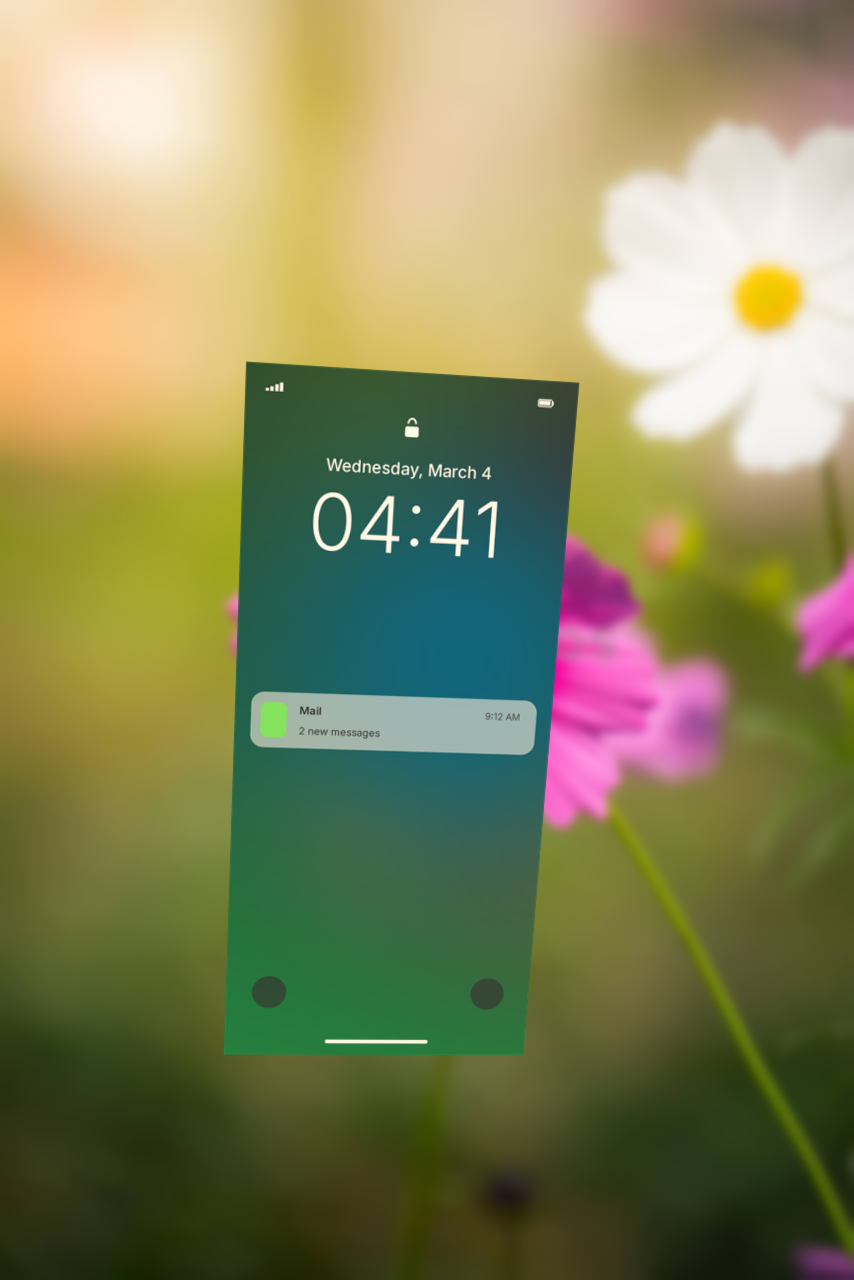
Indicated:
4.41
